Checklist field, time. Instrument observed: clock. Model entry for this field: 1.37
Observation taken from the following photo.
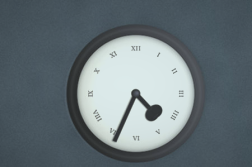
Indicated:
4.34
